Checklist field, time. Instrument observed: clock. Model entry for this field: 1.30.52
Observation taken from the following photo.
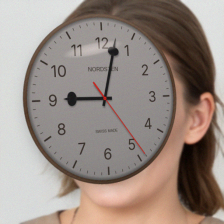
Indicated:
9.02.24
